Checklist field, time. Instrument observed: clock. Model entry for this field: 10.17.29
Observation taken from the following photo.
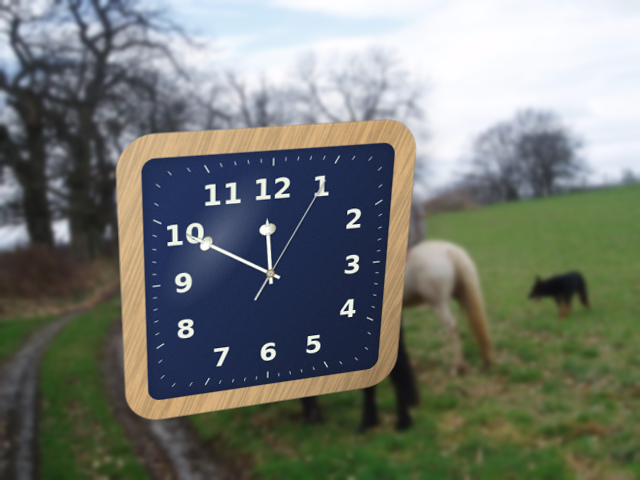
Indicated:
11.50.05
